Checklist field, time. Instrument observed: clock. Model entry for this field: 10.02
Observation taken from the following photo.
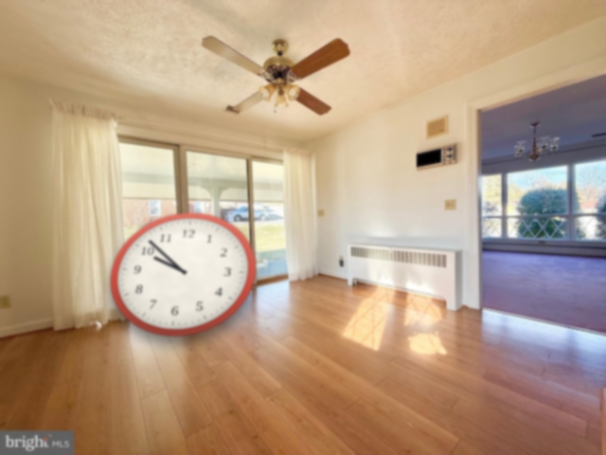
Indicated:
9.52
